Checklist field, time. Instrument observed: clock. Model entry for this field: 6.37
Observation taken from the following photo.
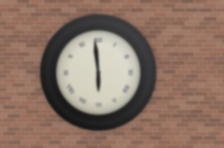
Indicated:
5.59
